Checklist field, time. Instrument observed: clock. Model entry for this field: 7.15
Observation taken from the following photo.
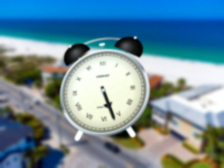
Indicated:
5.27
